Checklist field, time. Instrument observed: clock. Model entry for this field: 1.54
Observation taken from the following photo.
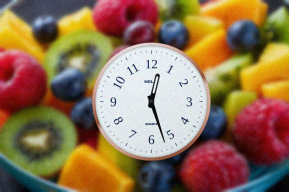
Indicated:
12.27
